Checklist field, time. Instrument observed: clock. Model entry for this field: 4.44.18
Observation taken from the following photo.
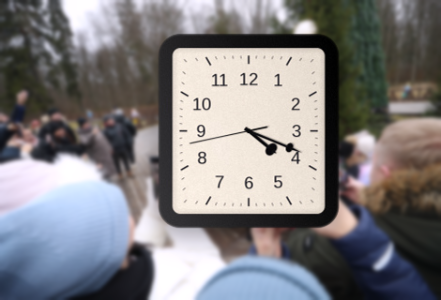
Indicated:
4.18.43
